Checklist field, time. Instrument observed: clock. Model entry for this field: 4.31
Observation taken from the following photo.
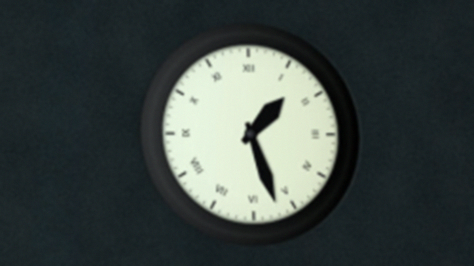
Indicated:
1.27
